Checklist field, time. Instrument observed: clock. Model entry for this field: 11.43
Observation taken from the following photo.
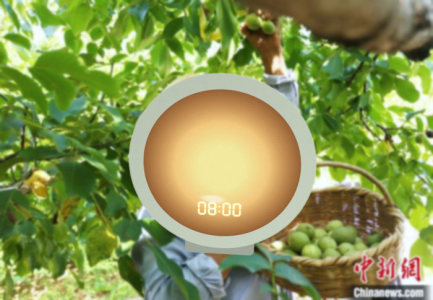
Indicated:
8.00
